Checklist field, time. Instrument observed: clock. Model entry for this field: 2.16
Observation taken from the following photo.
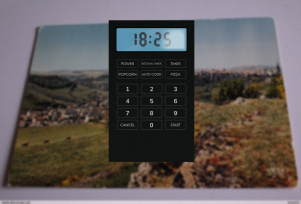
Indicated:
18.25
